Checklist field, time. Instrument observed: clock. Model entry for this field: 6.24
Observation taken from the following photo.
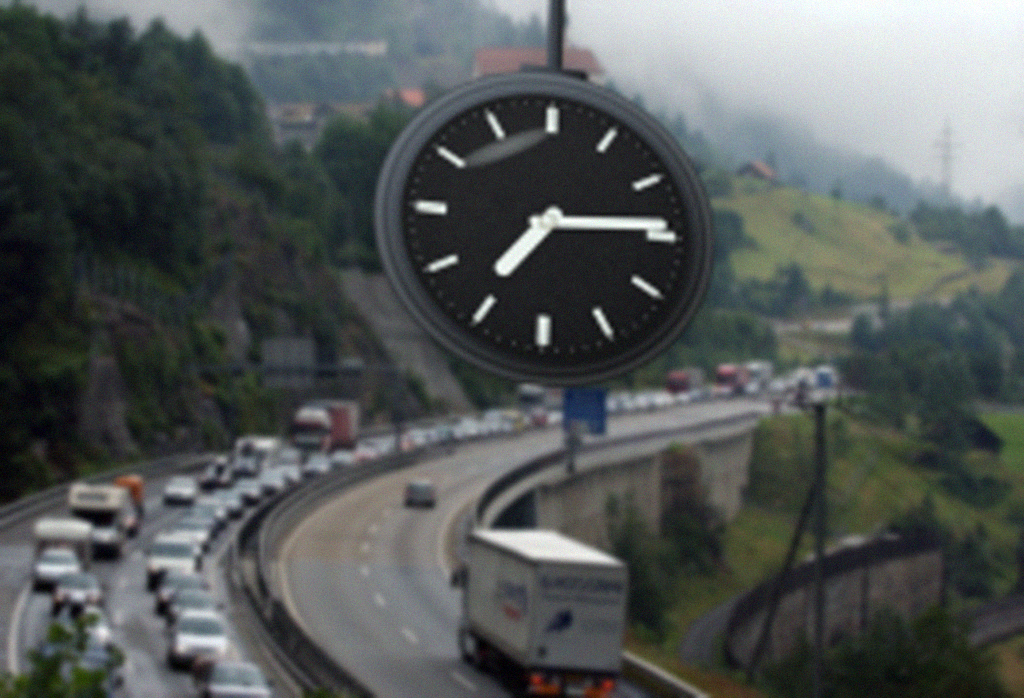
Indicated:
7.14
